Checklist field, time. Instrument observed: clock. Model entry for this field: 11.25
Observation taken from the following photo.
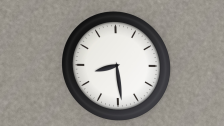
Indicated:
8.29
